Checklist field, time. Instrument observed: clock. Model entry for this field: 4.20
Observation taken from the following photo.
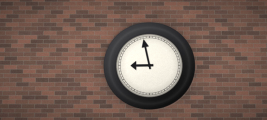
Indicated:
8.58
